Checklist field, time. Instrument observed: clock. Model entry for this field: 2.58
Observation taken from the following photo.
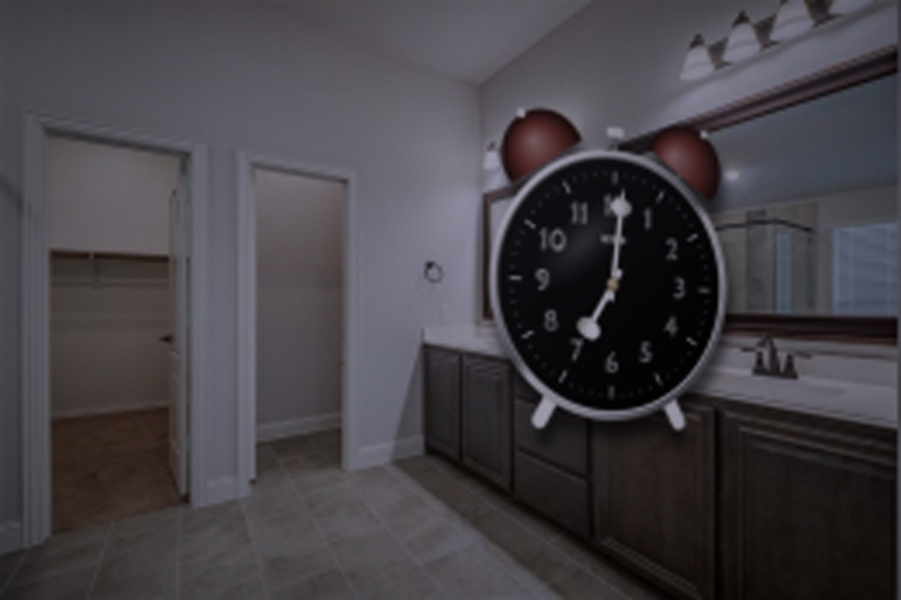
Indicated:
7.01
